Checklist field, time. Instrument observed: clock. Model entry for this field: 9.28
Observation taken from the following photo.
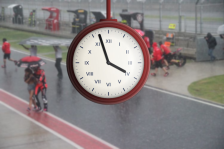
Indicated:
3.57
